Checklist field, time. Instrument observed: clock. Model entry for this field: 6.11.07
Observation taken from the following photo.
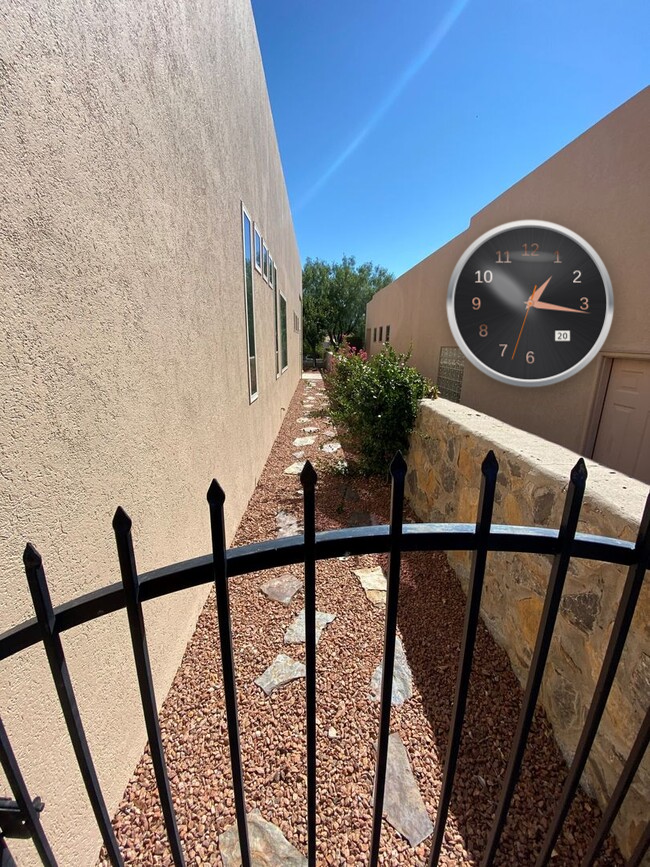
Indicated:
1.16.33
